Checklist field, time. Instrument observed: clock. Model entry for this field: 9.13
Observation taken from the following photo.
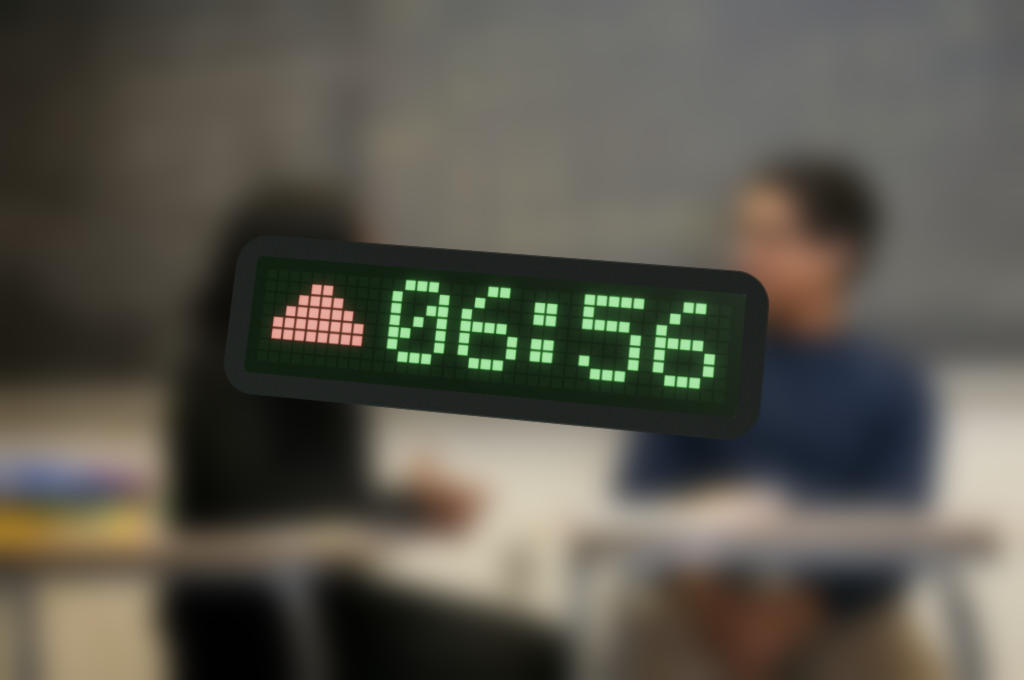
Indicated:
6.56
